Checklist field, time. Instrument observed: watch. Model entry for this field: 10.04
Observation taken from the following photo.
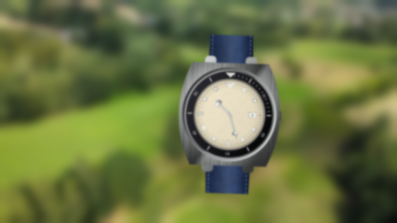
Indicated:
10.27
